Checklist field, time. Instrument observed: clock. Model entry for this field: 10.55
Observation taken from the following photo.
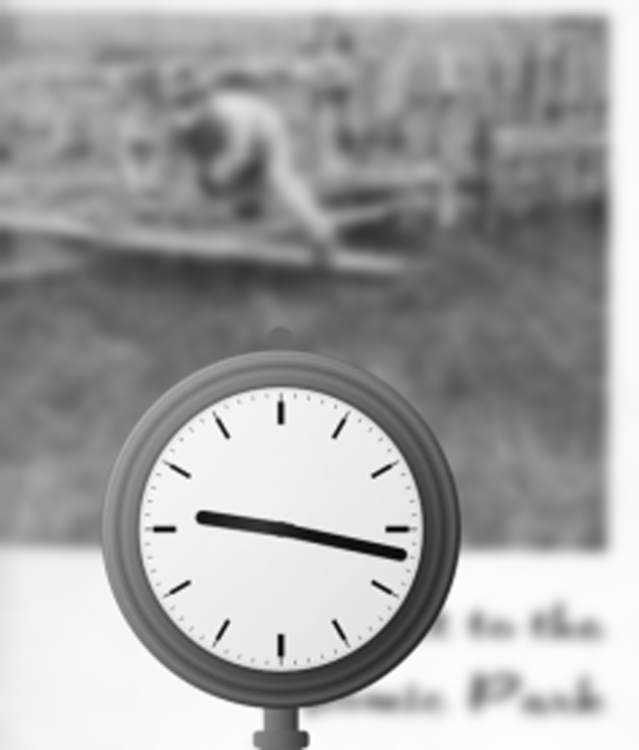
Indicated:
9.17
